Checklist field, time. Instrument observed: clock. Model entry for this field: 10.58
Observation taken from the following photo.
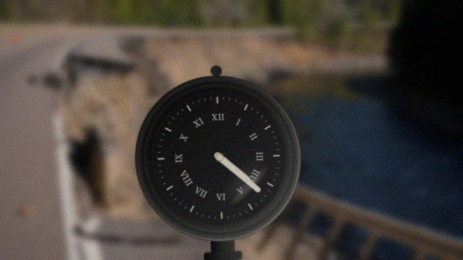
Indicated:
4.22
